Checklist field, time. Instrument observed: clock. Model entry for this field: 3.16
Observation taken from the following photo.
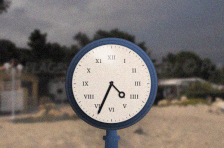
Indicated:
4.34
